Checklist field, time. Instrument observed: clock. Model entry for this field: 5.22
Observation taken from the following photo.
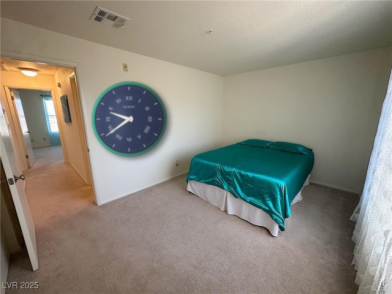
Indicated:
9.39
